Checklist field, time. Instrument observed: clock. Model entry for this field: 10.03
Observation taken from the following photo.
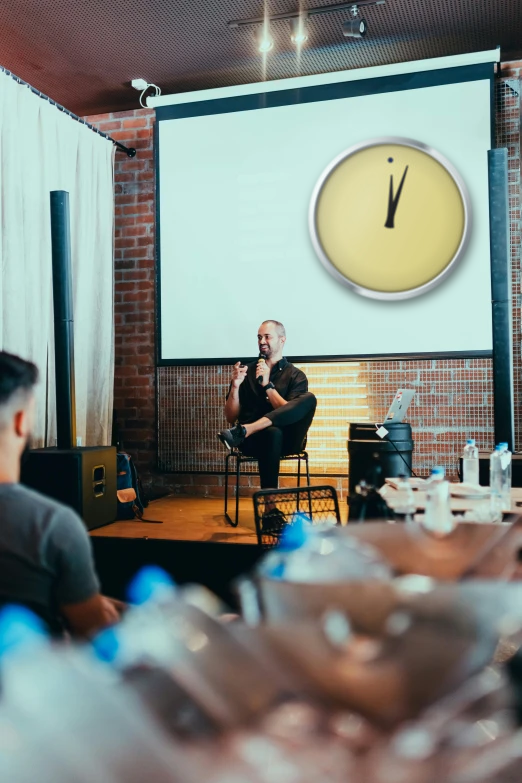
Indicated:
12.03
